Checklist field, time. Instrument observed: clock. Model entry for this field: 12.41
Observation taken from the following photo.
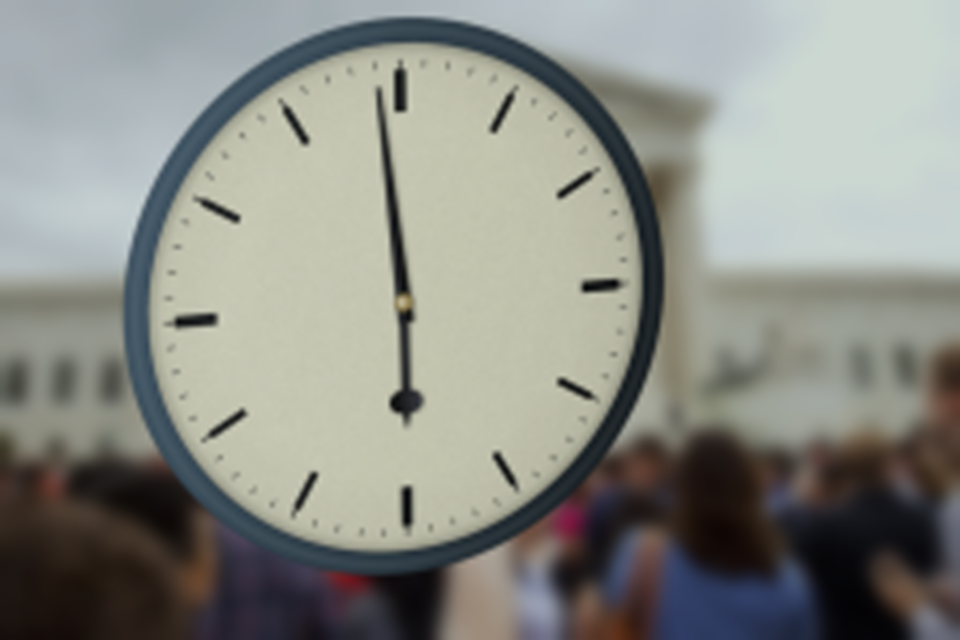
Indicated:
5.59
